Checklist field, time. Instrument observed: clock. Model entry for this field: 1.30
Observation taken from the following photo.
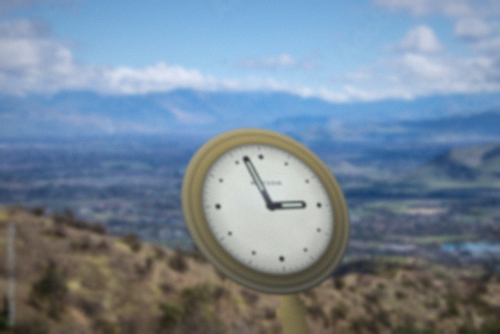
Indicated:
2.57
